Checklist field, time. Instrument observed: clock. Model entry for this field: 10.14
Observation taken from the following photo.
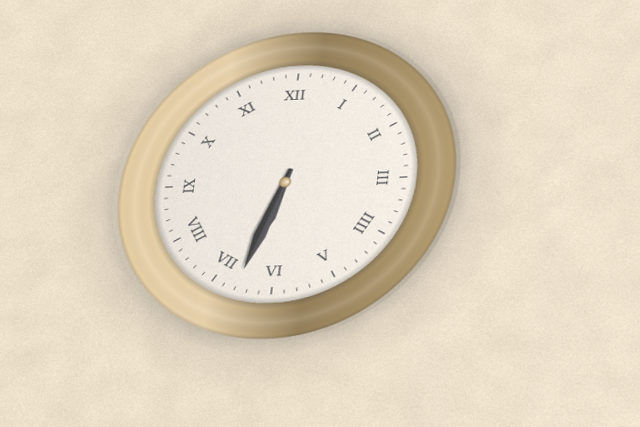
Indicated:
6.33
